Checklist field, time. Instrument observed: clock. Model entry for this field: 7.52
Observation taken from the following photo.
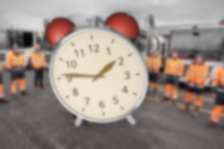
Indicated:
1.46
